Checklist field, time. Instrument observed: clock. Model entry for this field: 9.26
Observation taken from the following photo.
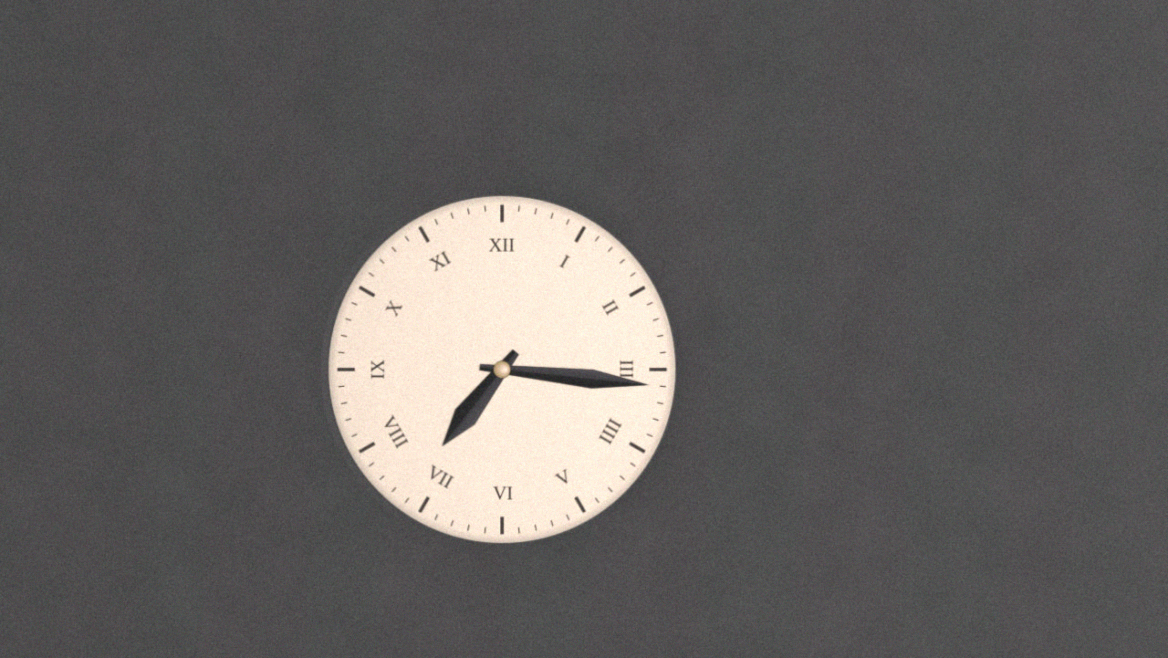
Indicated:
7.16
